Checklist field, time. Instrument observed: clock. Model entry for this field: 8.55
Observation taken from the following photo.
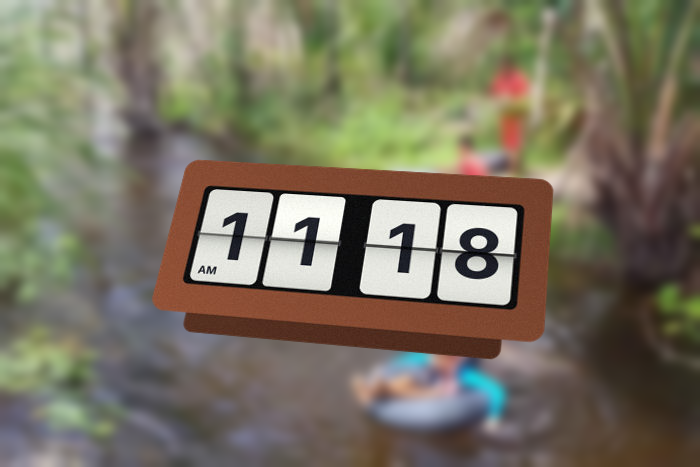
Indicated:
11.18
